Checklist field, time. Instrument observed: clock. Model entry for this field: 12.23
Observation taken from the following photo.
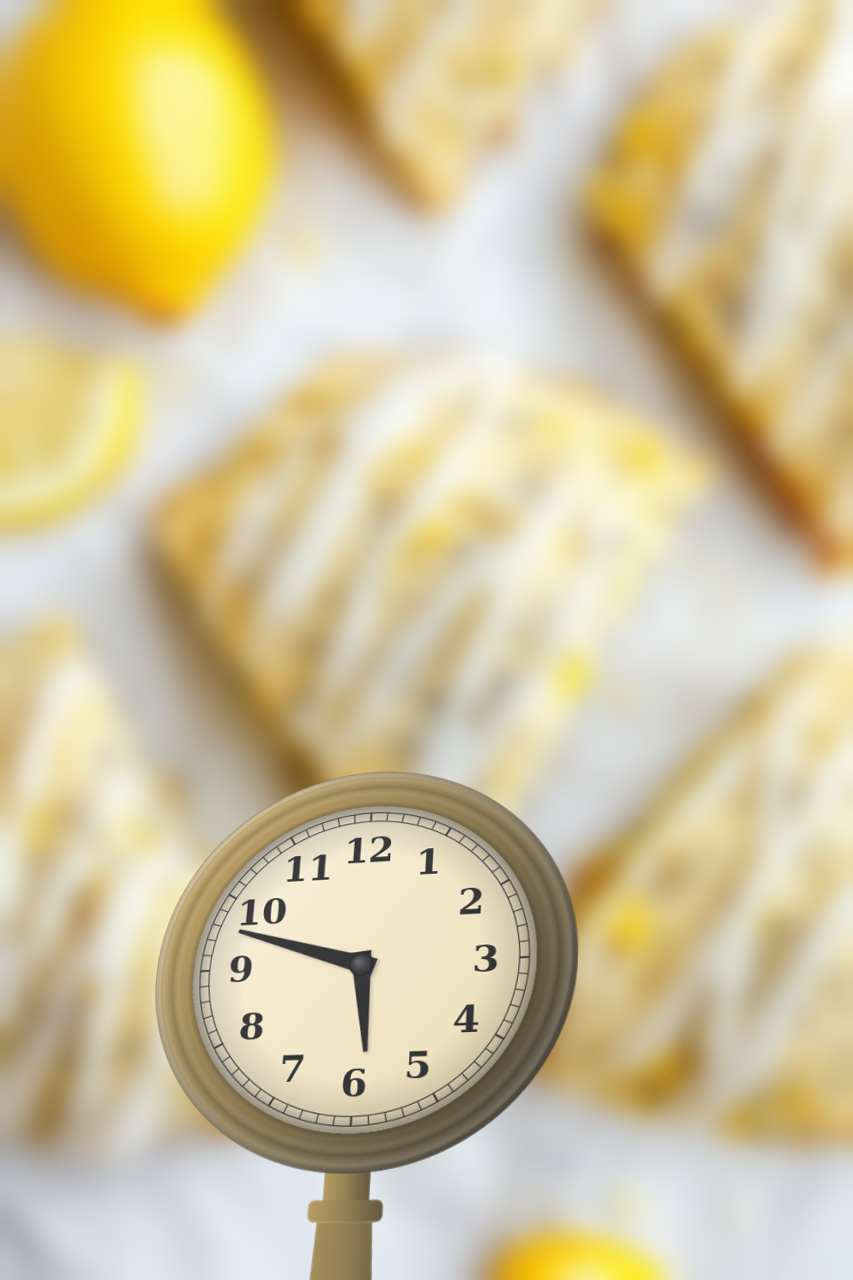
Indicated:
5.48
